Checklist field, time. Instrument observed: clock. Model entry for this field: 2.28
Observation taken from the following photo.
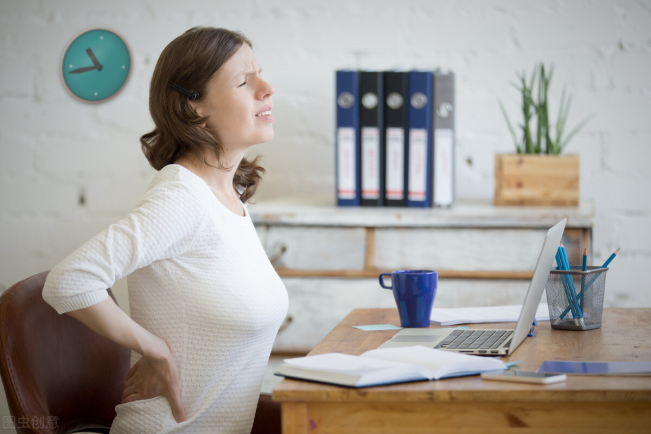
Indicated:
10.43
